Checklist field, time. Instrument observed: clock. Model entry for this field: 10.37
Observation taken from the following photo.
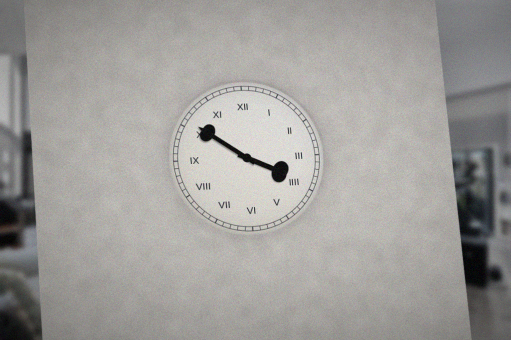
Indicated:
3.51
